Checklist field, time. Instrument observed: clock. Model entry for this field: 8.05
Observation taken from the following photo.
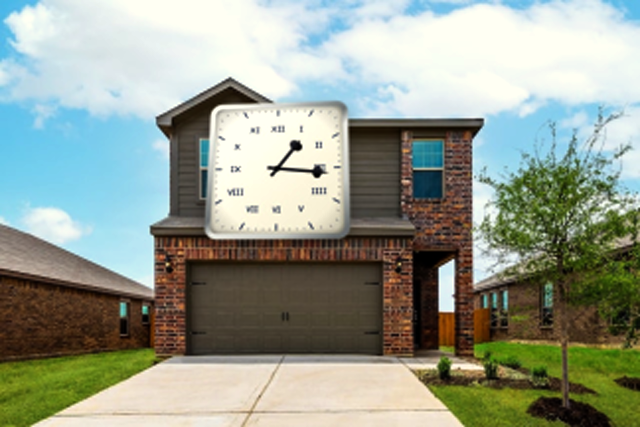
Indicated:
1.16
